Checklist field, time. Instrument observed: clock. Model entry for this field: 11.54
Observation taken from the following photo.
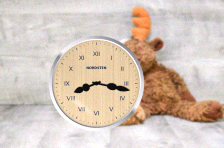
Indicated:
8.17
